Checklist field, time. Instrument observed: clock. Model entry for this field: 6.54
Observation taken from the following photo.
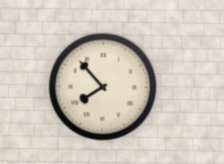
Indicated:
7.53
